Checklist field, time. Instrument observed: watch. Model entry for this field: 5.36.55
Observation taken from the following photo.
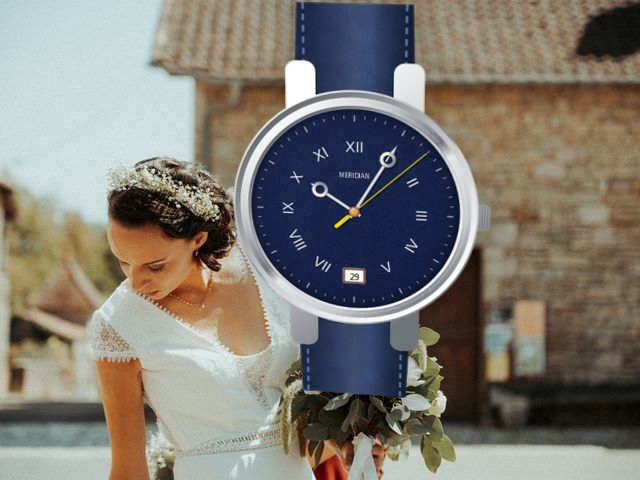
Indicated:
10.05.08
